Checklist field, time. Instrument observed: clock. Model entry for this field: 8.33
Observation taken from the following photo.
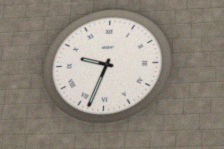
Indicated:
9.33
